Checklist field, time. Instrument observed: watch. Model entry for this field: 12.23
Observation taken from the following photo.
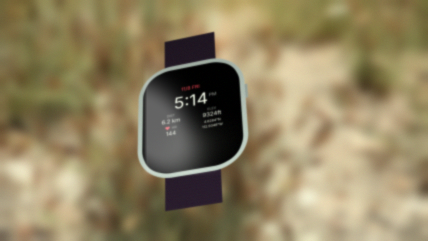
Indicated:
5.14
